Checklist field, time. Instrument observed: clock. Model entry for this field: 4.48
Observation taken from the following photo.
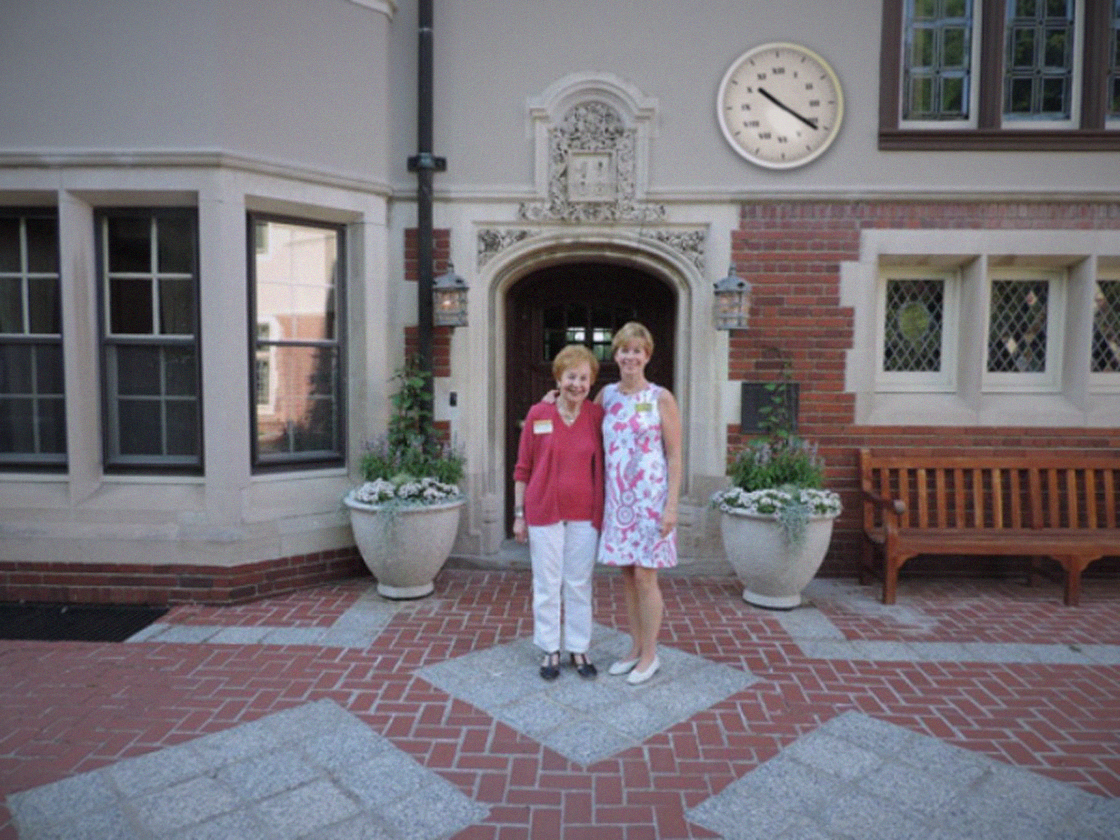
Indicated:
10.21
